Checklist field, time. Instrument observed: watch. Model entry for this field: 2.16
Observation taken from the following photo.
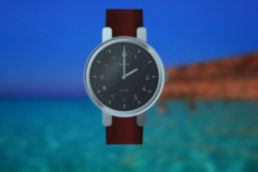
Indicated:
2.00
